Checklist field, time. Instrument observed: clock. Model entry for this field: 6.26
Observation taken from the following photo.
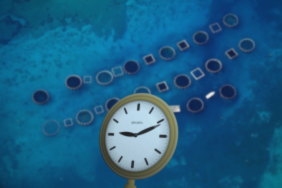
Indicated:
9.11
